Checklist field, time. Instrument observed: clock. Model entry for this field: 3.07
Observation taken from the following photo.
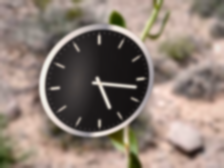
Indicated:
5.17
